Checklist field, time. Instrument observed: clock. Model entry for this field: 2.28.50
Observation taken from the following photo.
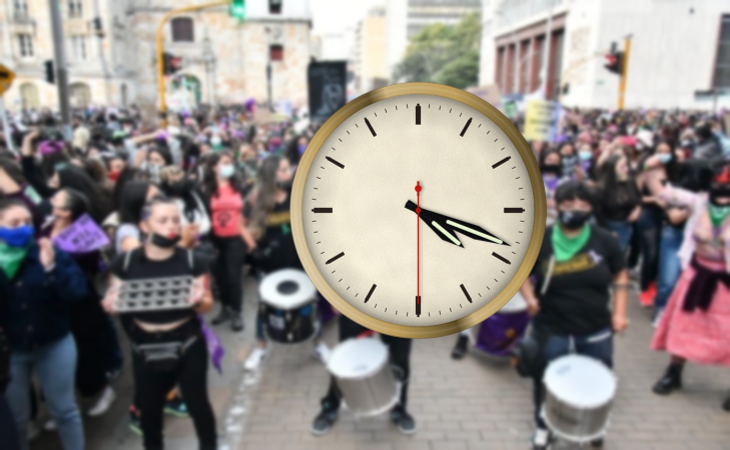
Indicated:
4.18.30
